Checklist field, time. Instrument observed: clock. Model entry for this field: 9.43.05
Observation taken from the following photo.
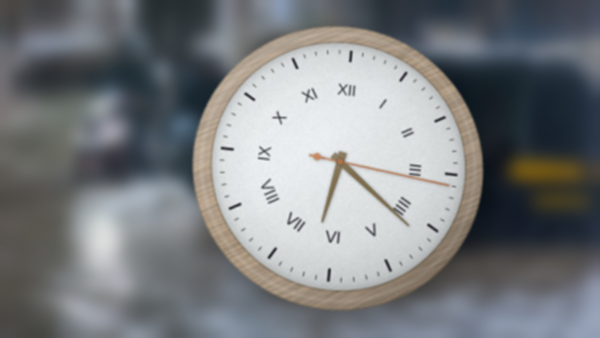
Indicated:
6.21.16
